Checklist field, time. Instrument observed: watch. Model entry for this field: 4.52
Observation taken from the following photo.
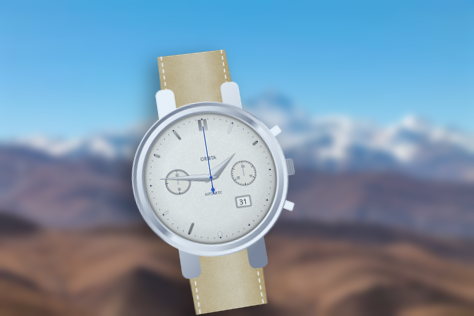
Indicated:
1.46
